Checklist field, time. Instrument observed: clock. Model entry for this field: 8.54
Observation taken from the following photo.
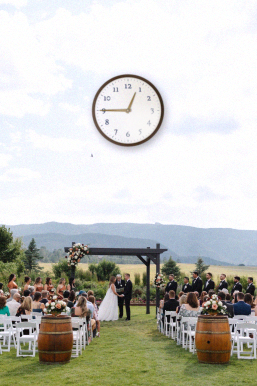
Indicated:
12.45
